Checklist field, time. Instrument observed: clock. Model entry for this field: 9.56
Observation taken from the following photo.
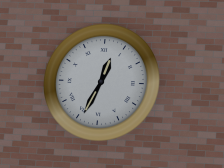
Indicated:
12.34
